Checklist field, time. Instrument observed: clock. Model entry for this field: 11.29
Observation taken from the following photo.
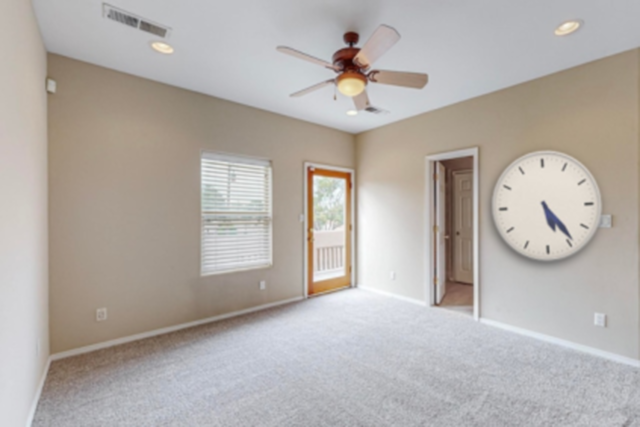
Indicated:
5.24
